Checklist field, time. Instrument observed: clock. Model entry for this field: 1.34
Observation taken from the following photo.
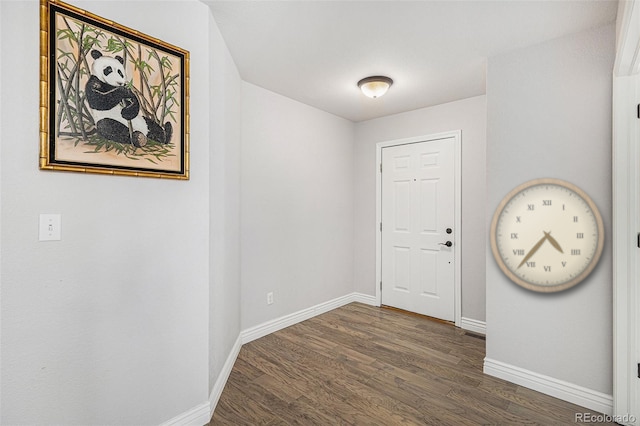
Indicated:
4.37
